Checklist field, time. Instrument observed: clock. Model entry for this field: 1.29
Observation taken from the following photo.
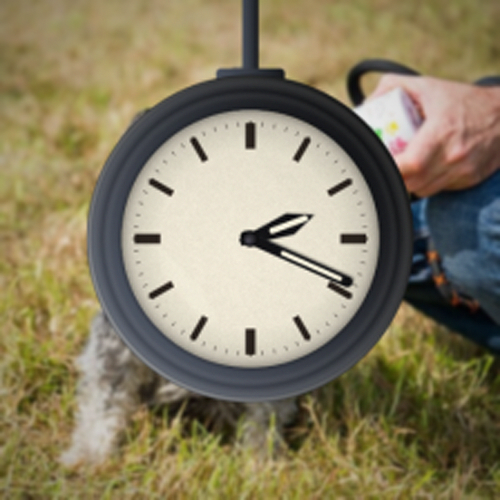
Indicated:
2.19
